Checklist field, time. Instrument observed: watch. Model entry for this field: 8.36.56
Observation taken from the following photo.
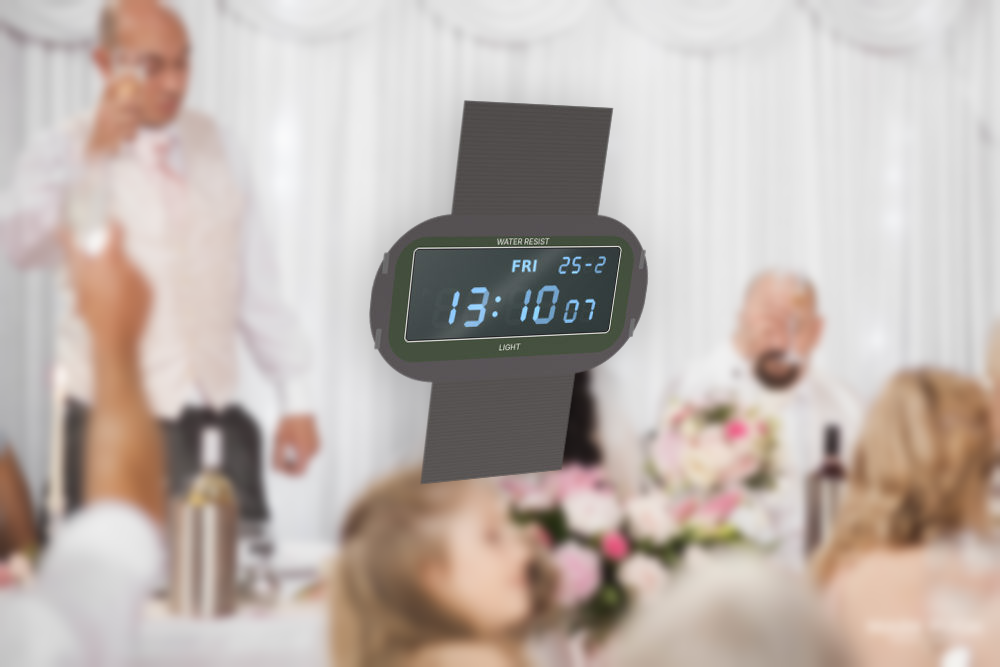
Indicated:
13.10.07
